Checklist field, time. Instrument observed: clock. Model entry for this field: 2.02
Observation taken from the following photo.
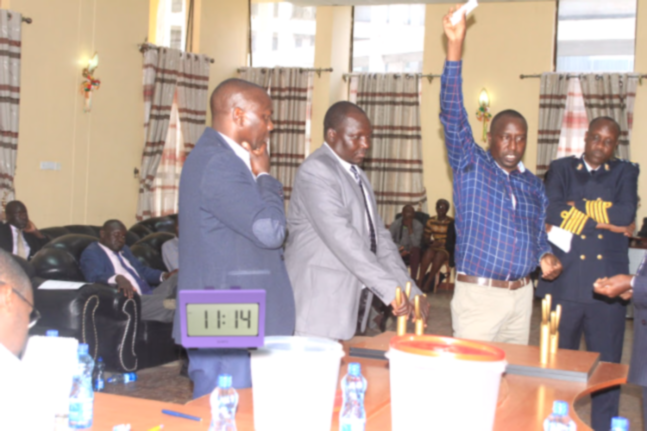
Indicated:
11.14
